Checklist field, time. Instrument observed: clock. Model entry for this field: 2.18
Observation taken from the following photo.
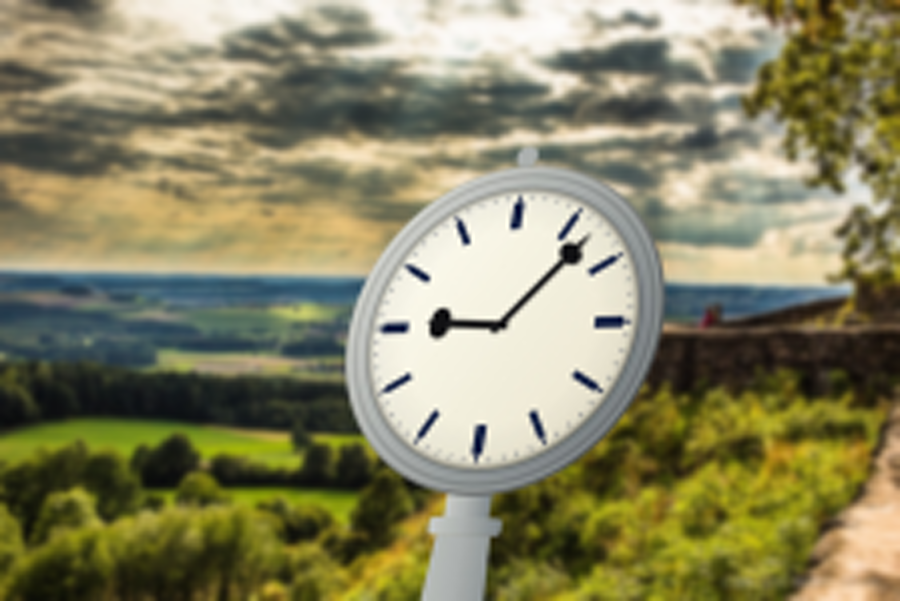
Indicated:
9.07
